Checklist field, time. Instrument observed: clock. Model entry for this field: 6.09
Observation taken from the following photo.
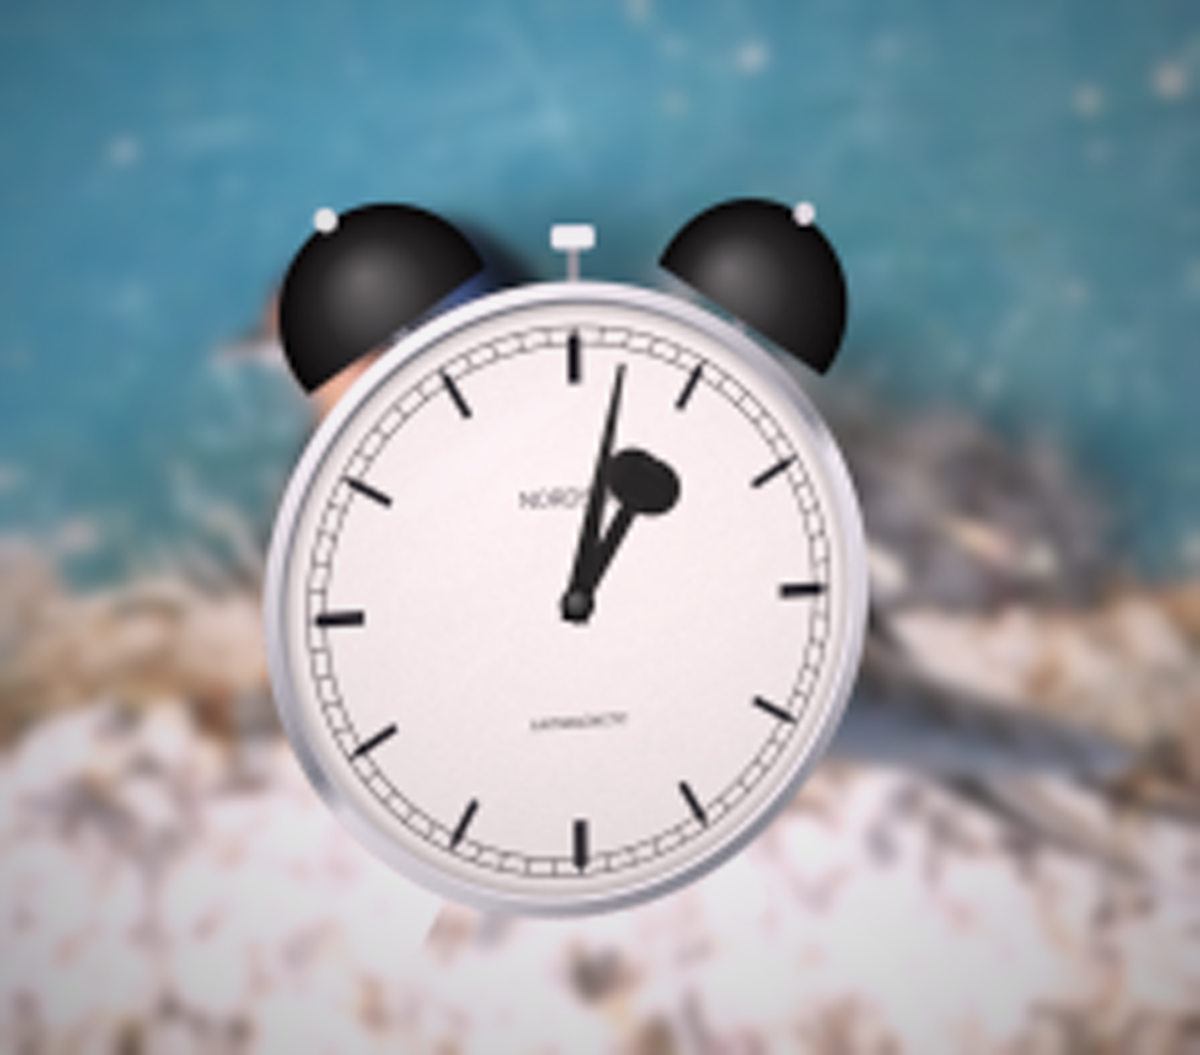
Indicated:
1.02
